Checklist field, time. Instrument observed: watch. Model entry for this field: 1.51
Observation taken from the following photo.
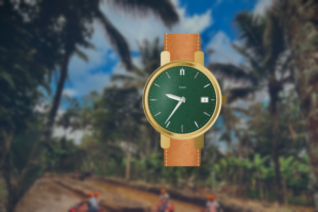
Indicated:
9.36
